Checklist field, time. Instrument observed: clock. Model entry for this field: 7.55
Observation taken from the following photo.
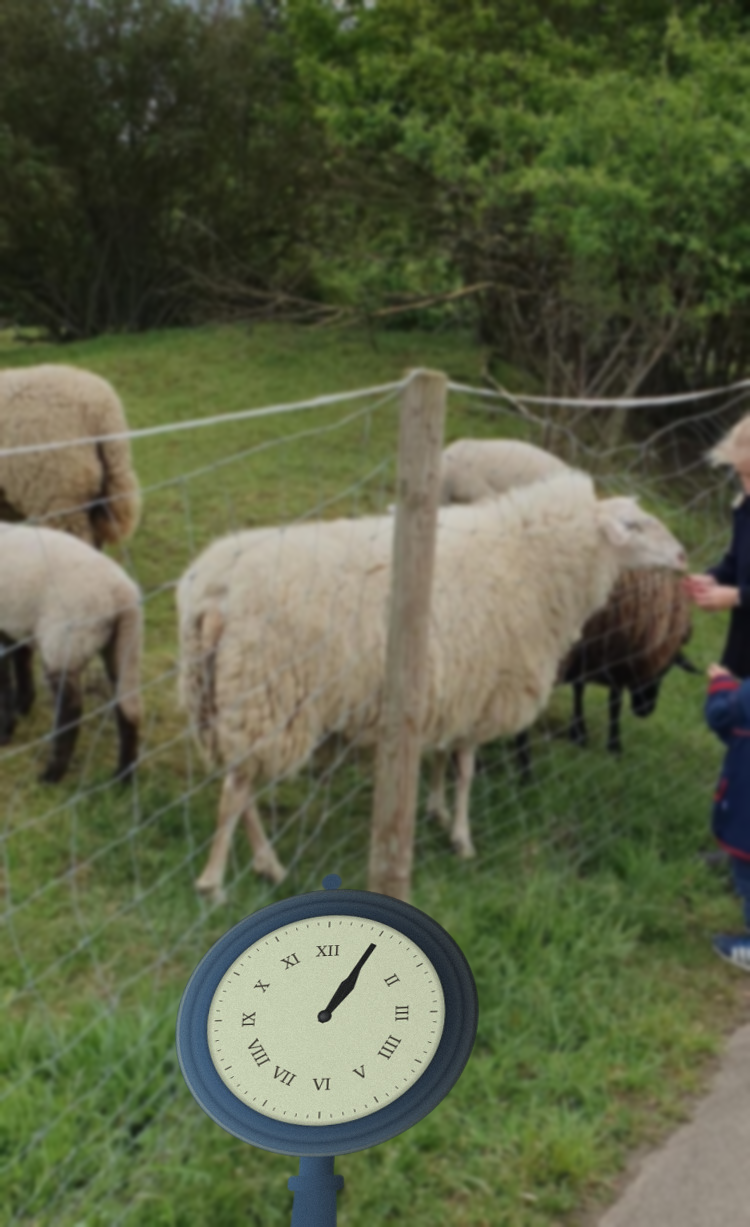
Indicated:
1.05
